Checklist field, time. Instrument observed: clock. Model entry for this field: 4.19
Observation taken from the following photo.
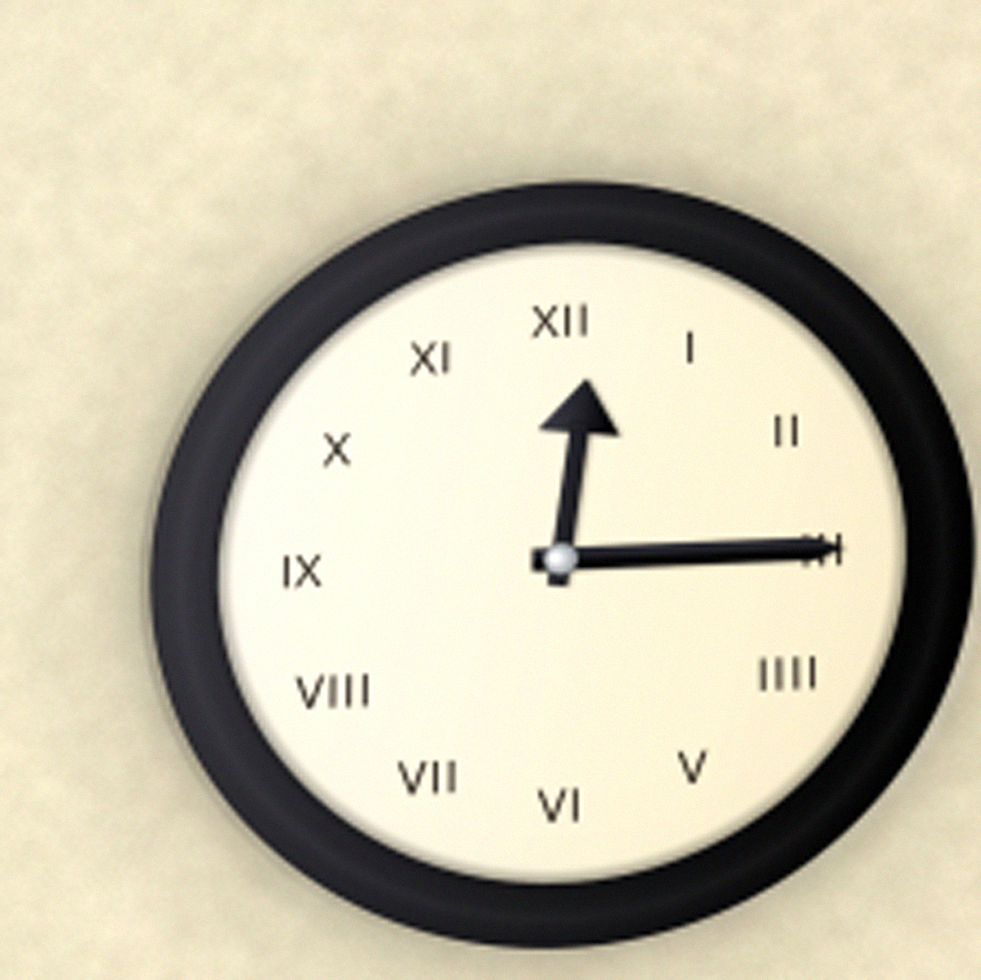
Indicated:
12.15
